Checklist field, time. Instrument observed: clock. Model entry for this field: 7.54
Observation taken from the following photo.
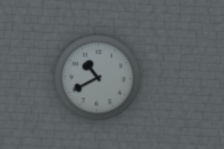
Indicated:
10.40
